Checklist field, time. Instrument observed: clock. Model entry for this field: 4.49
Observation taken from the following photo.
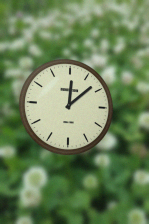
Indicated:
12.08
